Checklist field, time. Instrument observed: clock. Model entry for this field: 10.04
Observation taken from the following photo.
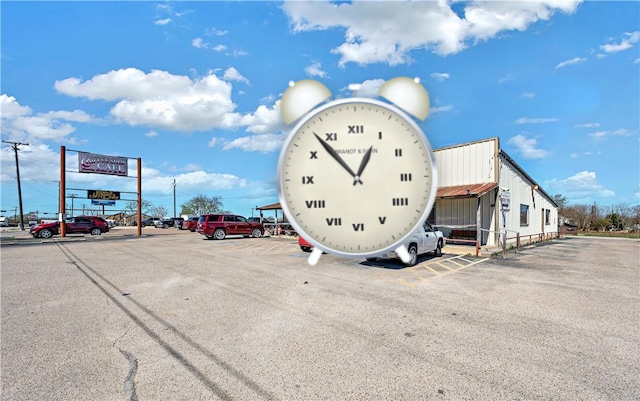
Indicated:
12.53
